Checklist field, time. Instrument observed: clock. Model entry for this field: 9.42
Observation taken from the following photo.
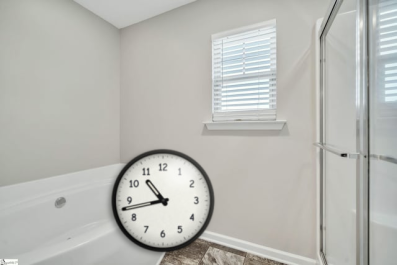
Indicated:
10.43
